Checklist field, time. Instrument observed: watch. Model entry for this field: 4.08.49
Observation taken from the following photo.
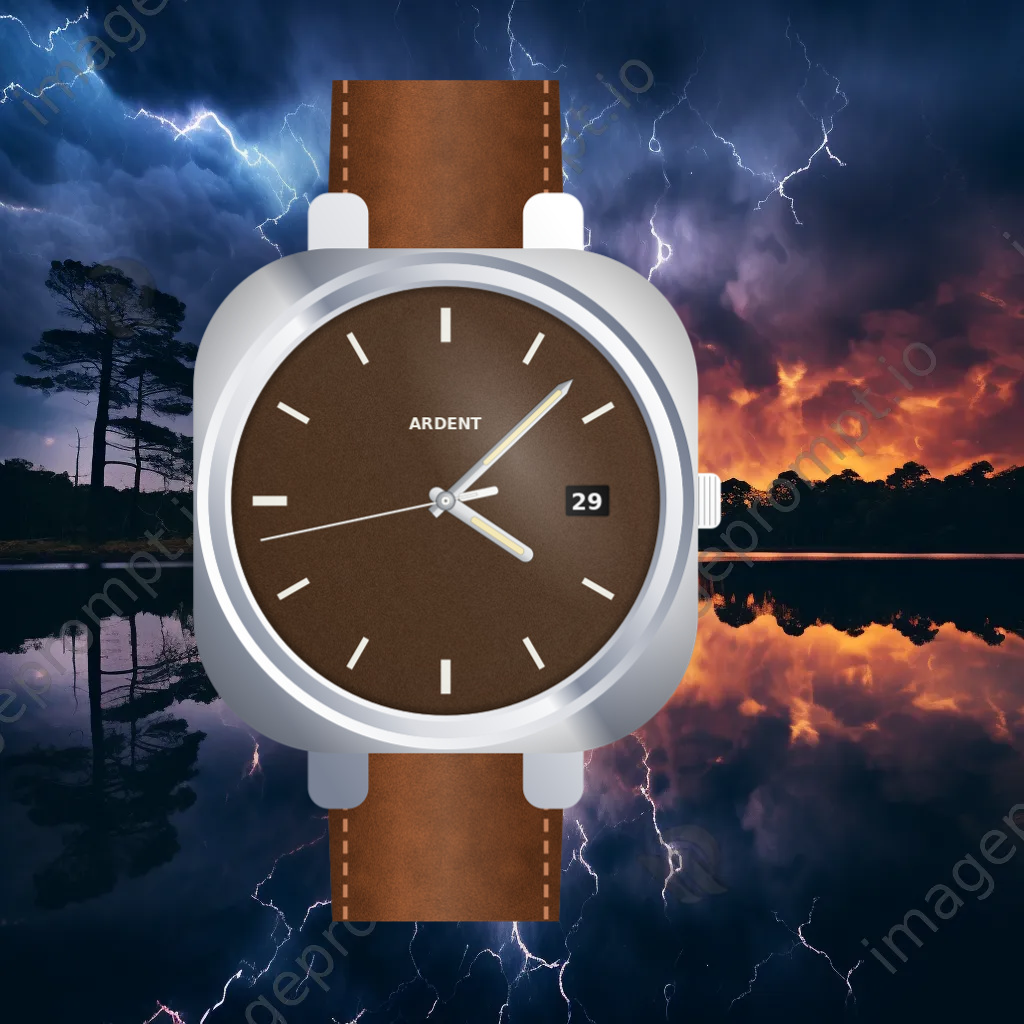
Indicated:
4.07.43
